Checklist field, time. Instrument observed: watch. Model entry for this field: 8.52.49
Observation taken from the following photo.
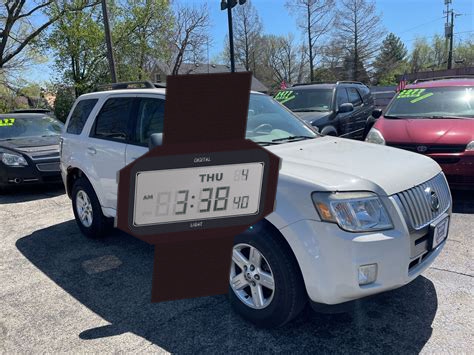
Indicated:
3.38.40
